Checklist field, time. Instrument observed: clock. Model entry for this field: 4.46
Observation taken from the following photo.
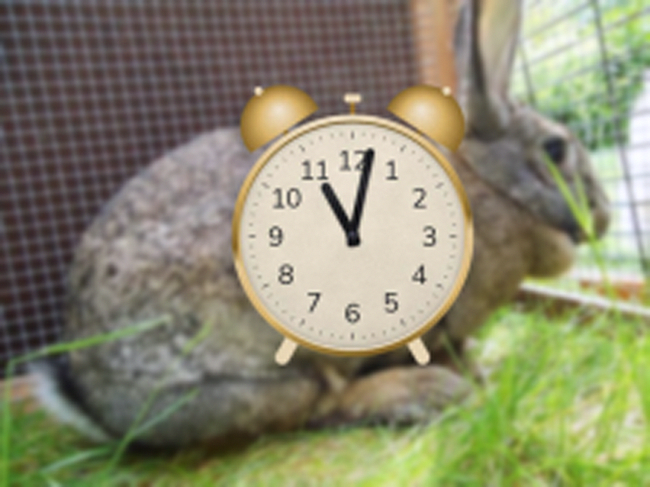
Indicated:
11.02
